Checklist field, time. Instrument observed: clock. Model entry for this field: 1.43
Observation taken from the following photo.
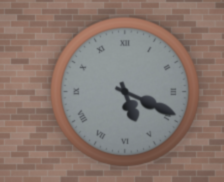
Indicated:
5.19
